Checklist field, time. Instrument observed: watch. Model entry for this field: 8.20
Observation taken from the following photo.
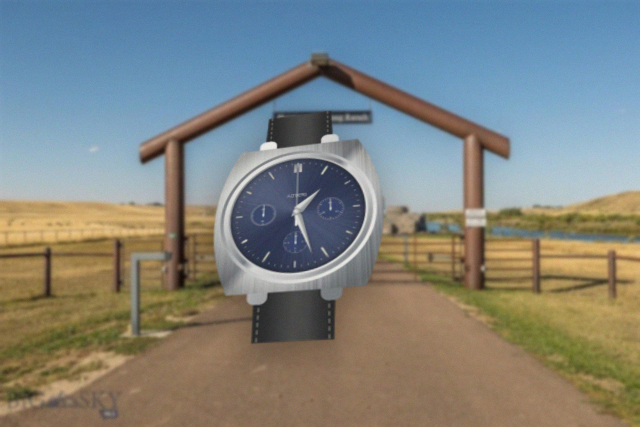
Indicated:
1.27
